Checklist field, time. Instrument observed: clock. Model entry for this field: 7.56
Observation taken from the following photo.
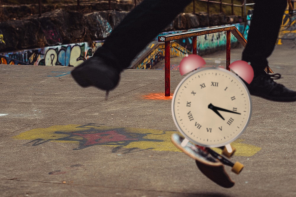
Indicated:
4.16
